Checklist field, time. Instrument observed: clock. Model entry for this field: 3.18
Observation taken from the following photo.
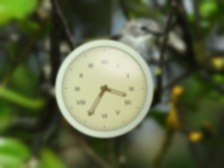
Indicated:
3.35
